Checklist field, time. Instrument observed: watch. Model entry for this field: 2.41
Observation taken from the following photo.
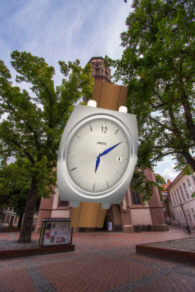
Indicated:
6.09
